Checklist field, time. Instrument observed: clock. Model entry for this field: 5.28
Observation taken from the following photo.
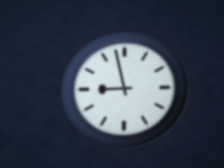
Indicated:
8.58
